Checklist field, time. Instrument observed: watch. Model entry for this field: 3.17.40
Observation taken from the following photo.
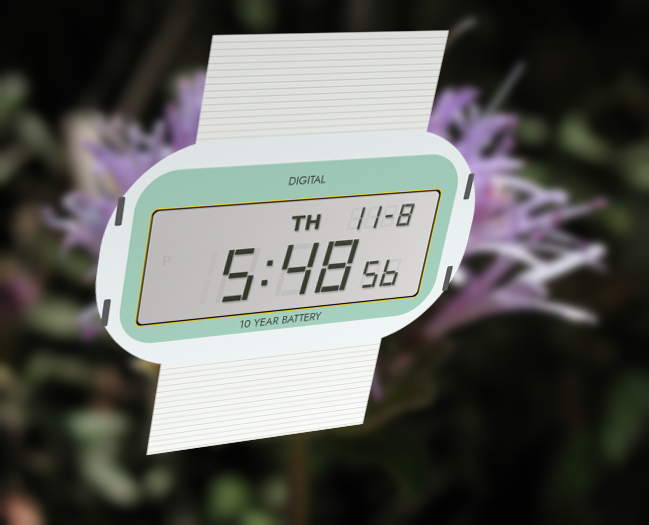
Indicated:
5.48.56
